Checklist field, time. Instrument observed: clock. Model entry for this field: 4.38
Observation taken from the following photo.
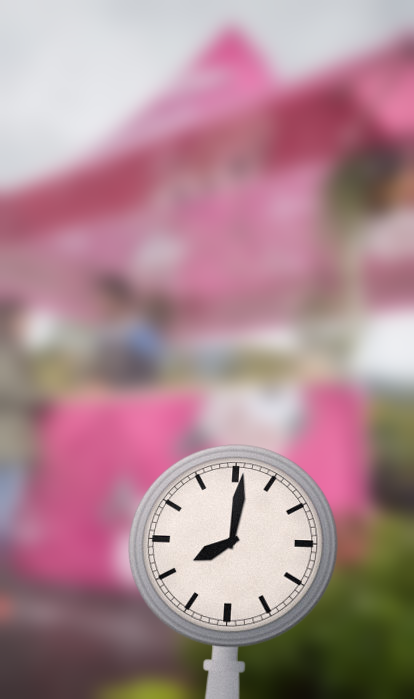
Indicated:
8.01
